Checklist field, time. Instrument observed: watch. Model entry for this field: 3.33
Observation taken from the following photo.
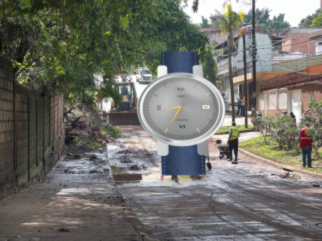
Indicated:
8.35
